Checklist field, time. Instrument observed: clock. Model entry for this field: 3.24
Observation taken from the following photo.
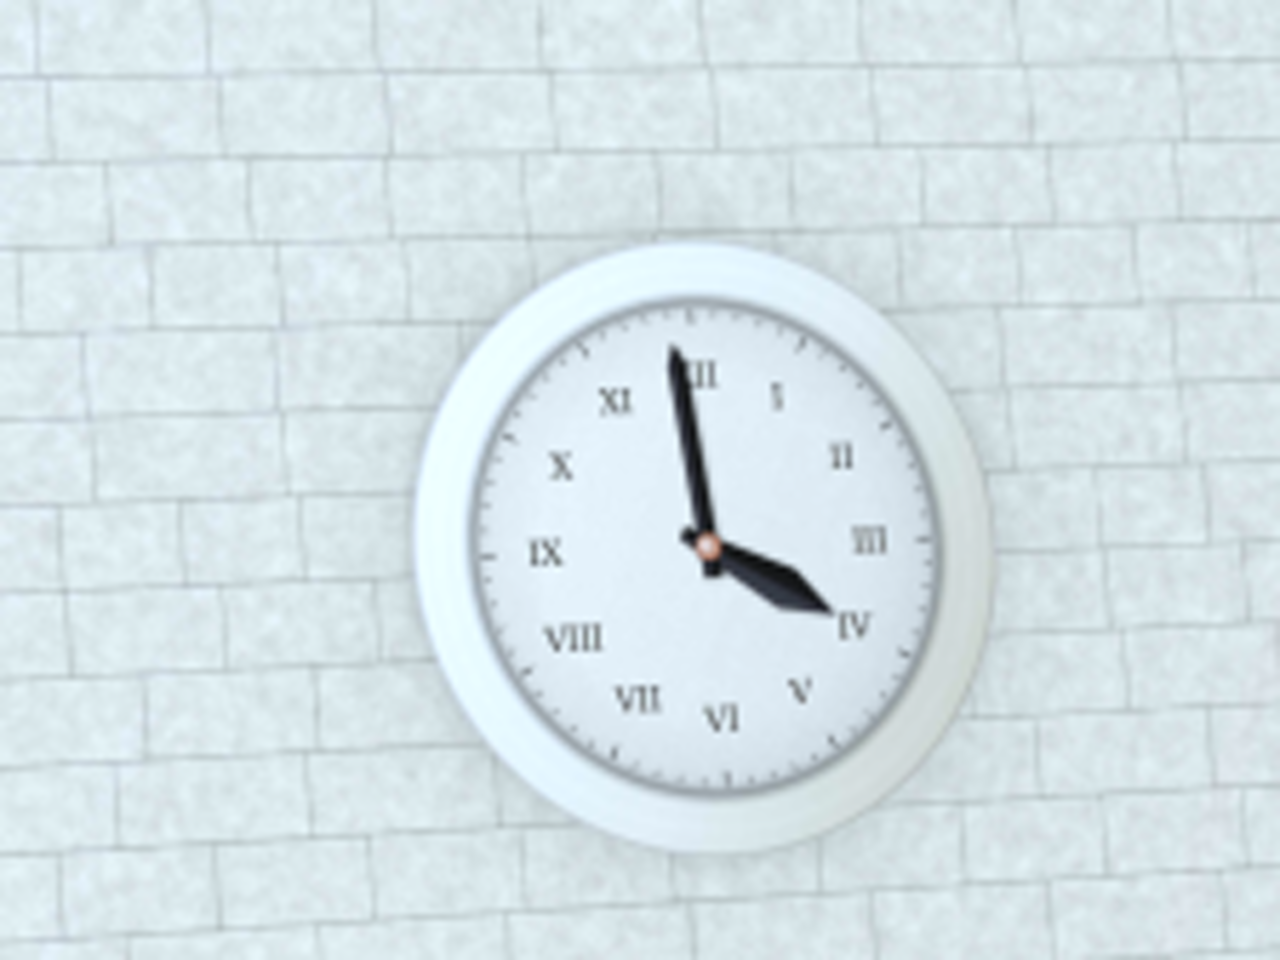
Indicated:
3.59
